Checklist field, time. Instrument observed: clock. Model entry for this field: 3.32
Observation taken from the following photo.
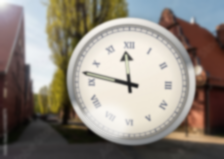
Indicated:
11.47
